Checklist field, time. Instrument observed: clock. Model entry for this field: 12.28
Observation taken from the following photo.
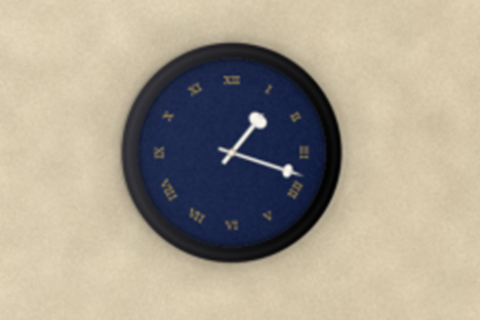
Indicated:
1.18
